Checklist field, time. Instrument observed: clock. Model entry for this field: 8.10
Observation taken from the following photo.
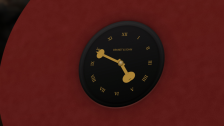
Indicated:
4.49
